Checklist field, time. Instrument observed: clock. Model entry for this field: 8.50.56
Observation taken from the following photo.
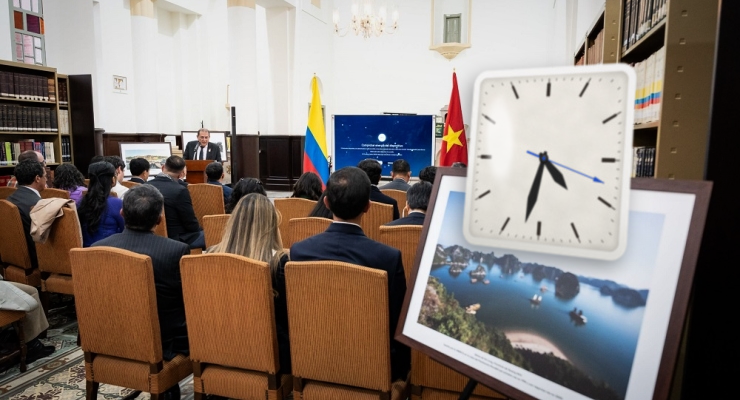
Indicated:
4.32.18
